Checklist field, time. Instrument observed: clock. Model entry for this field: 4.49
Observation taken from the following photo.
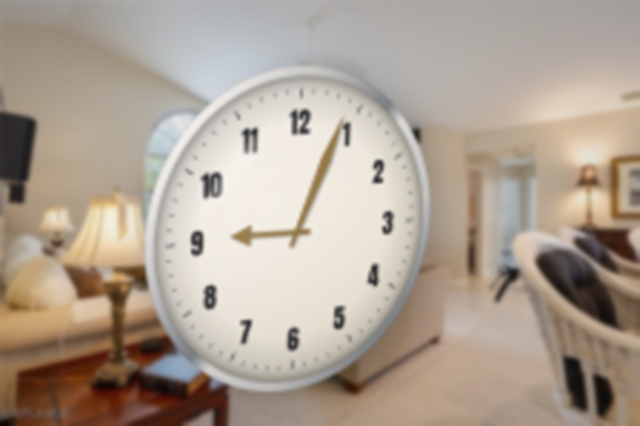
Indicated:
9.04
